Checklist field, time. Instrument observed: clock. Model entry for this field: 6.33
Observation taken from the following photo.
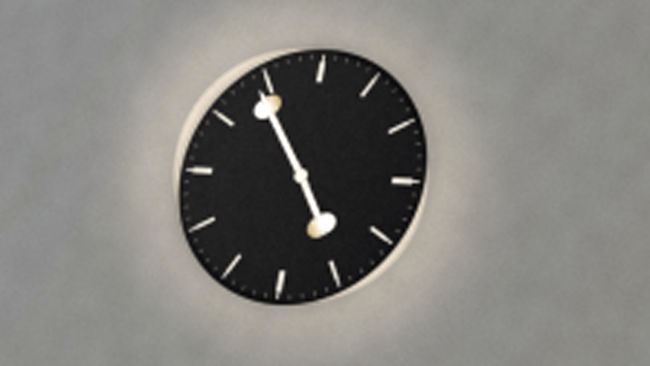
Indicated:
4.54
